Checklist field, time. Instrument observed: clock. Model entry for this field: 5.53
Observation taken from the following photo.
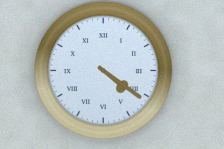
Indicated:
4.21
